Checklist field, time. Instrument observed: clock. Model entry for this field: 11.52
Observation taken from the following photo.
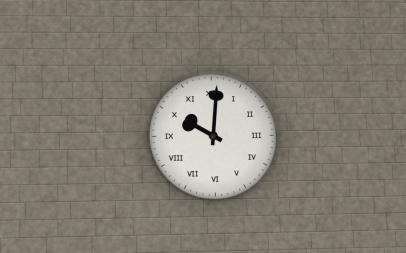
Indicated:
10.01
